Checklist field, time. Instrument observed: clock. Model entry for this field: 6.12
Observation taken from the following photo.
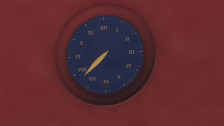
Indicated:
7.38
